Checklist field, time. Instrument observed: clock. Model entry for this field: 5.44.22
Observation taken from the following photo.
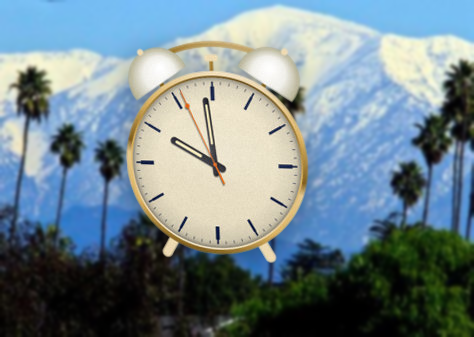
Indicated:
9.58.56
